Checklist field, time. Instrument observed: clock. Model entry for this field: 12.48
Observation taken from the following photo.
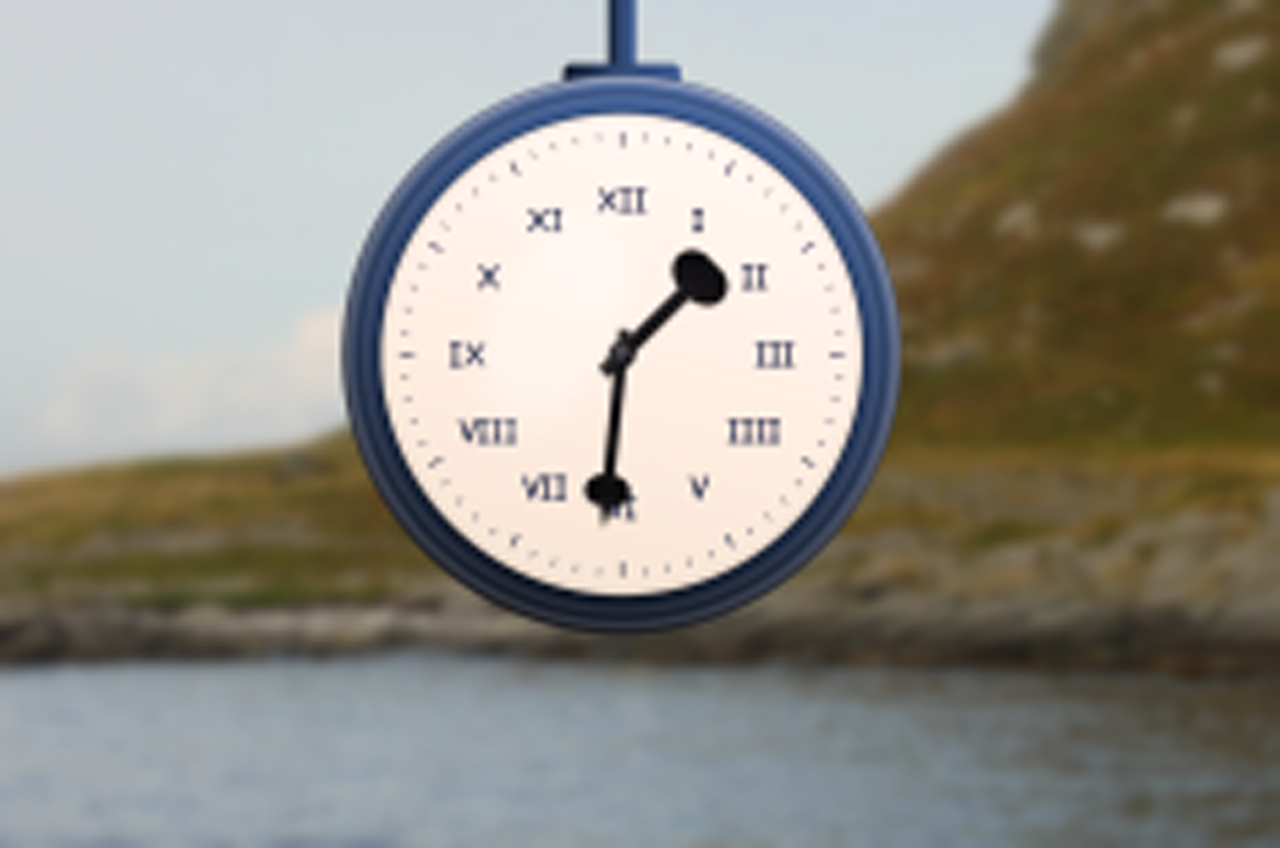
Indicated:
1.31
